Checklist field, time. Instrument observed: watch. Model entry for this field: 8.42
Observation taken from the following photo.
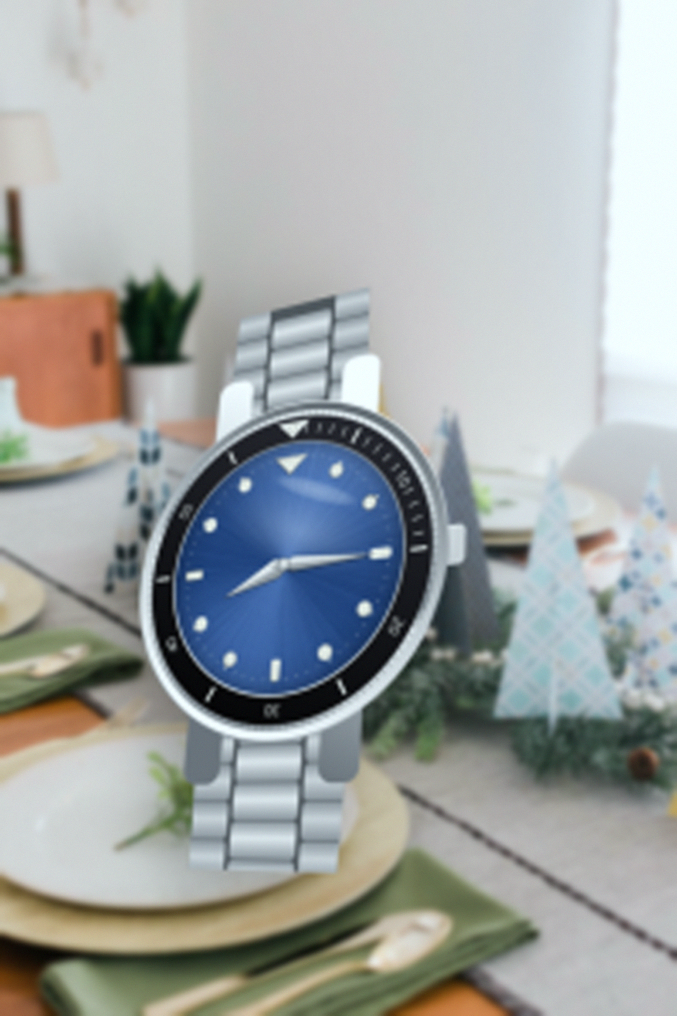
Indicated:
8.15
